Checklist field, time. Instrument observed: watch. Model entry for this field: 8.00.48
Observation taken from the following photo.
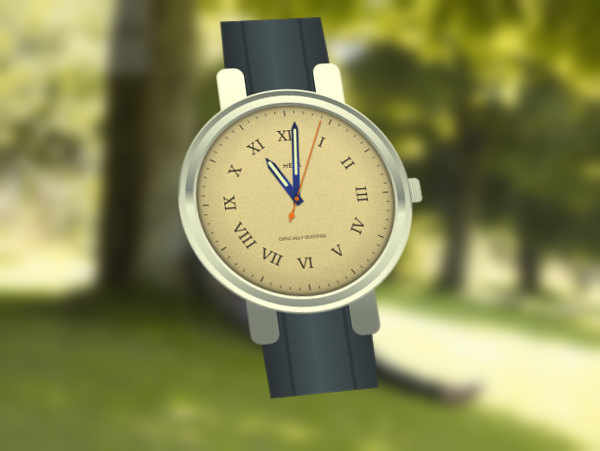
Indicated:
11.01.04
